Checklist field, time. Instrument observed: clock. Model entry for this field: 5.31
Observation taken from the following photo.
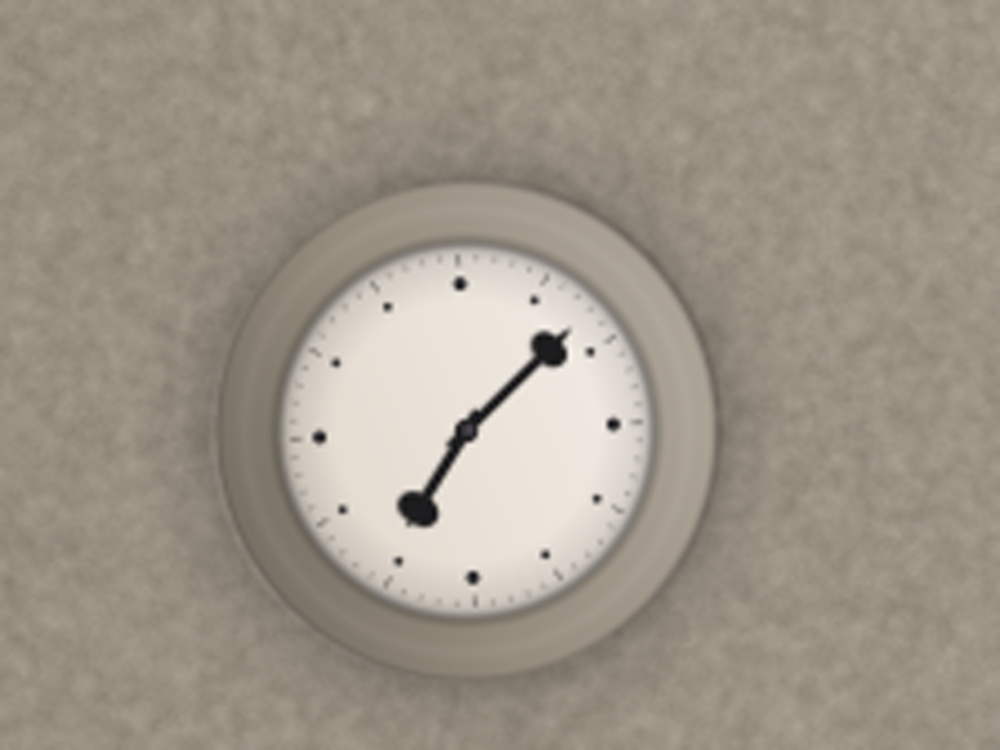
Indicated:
7.08
